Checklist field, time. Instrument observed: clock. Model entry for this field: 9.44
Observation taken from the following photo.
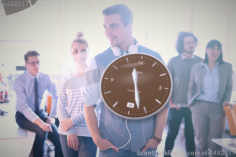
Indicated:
11.27
